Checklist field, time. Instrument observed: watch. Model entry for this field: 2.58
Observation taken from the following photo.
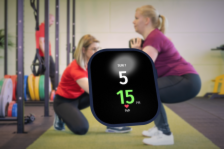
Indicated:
5.15
